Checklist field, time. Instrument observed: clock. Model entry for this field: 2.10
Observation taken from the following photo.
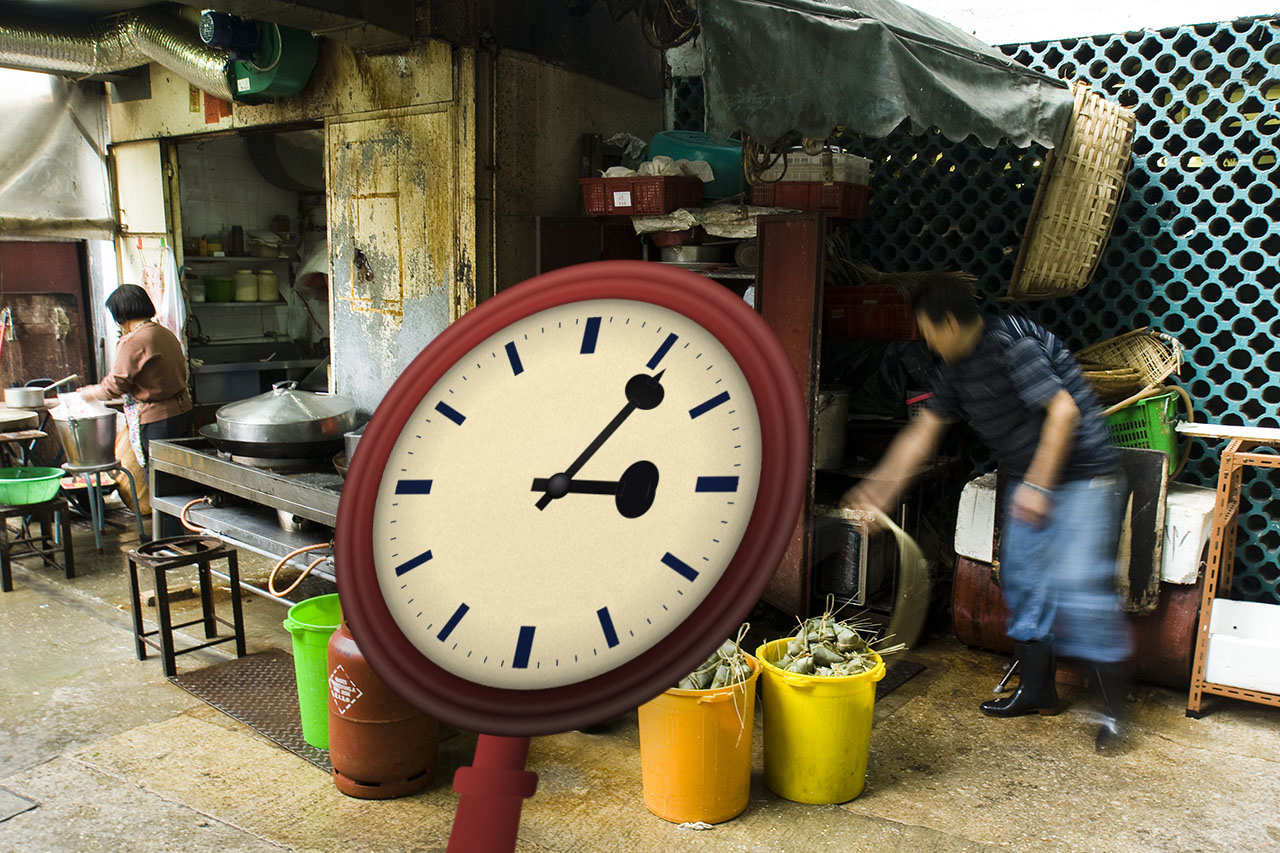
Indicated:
3.06
